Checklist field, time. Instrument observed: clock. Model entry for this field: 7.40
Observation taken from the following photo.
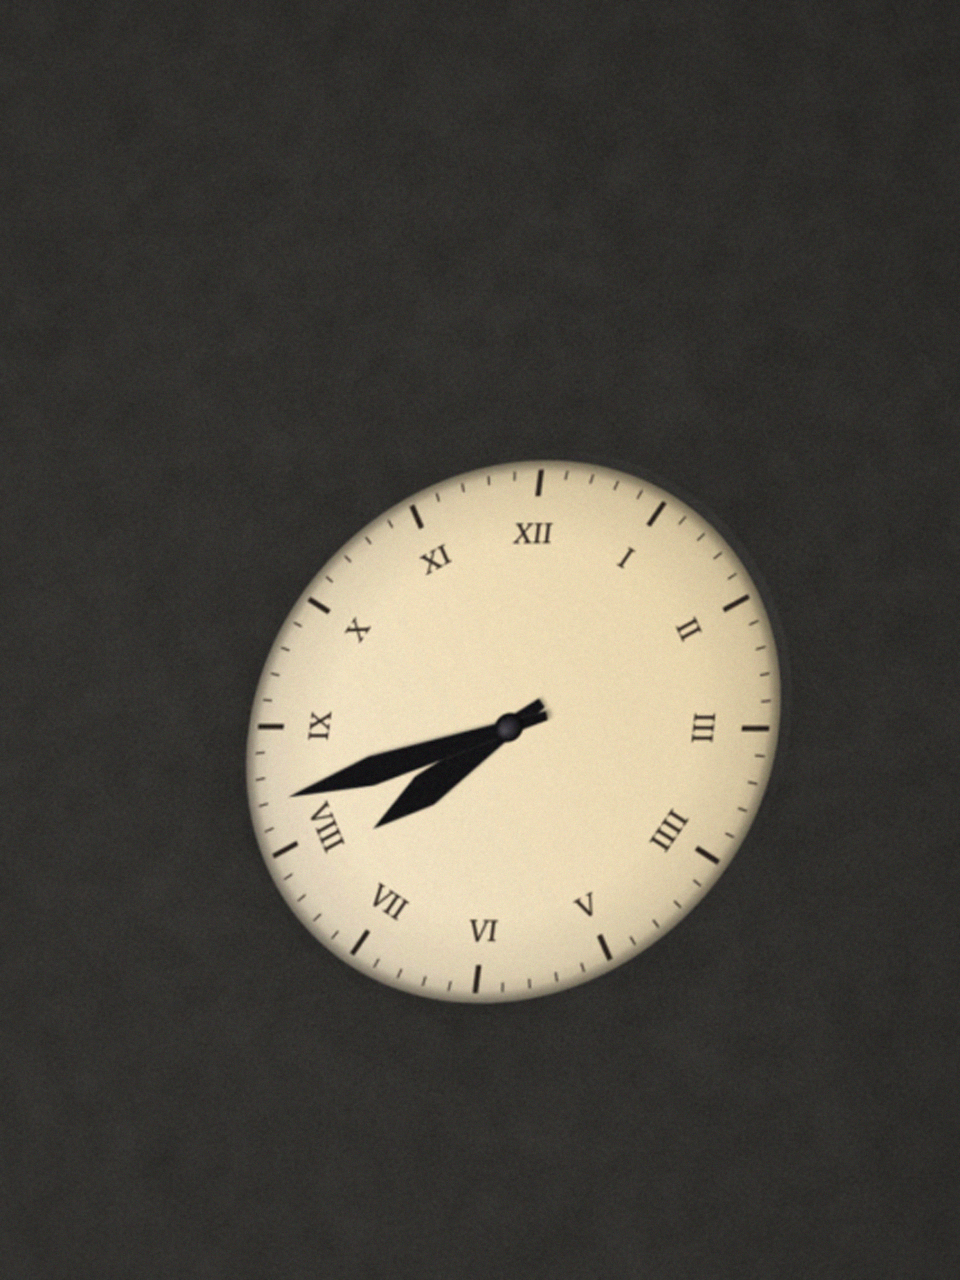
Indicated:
7.42
